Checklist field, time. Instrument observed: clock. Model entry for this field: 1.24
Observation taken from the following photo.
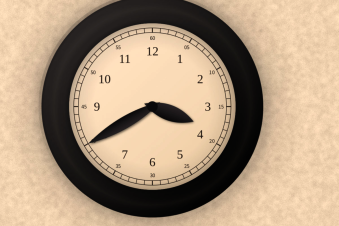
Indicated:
3.40
